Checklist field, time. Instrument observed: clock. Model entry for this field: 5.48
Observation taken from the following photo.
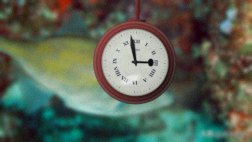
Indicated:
2.58
